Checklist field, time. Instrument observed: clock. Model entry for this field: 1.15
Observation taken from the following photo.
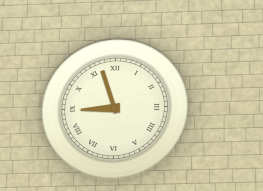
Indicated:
8.57
